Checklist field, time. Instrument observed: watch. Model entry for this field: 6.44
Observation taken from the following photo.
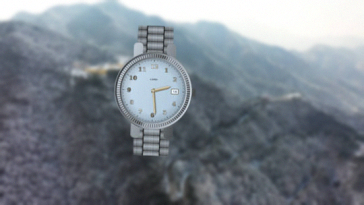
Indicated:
2.29
